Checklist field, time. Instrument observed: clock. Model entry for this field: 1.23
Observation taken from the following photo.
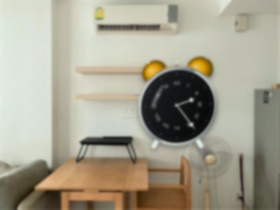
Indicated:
2.24
